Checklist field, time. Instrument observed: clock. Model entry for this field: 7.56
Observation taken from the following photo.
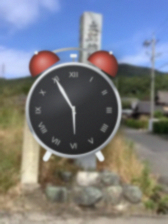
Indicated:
5.55
